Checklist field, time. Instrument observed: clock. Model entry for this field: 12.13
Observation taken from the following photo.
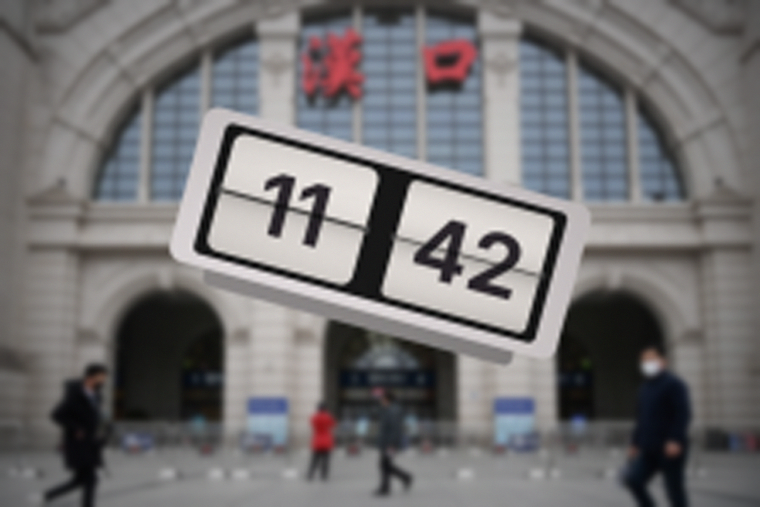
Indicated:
11.42
